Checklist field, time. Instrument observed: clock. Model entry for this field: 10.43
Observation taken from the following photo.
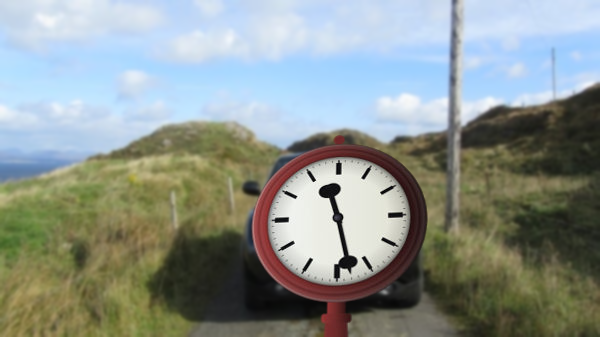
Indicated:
11.28
